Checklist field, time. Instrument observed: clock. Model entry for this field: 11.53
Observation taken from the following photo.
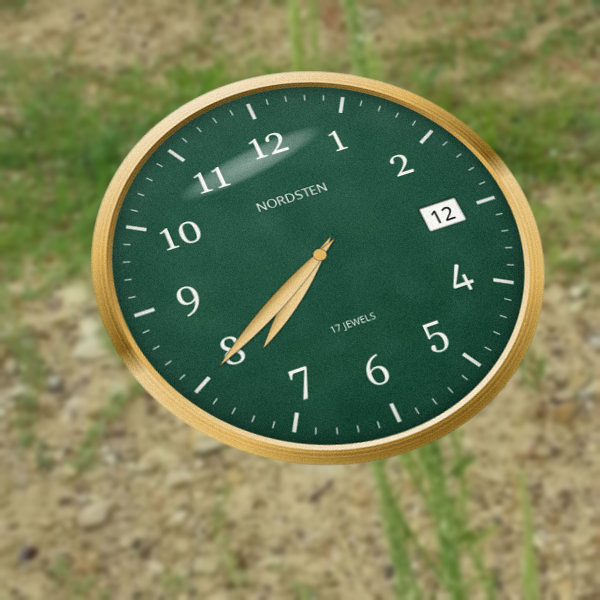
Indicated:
7.40
